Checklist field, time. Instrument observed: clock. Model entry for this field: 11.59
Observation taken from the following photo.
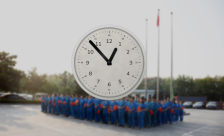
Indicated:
12.53
